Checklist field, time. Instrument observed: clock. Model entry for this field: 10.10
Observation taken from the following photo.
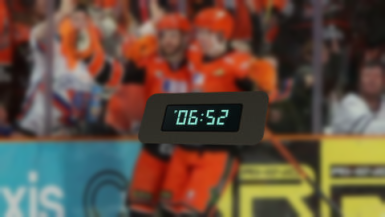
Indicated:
6.52
